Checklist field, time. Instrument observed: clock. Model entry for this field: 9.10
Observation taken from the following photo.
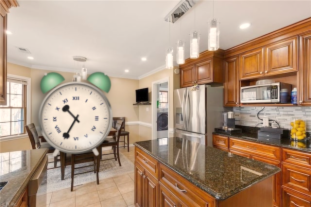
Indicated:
10.35
